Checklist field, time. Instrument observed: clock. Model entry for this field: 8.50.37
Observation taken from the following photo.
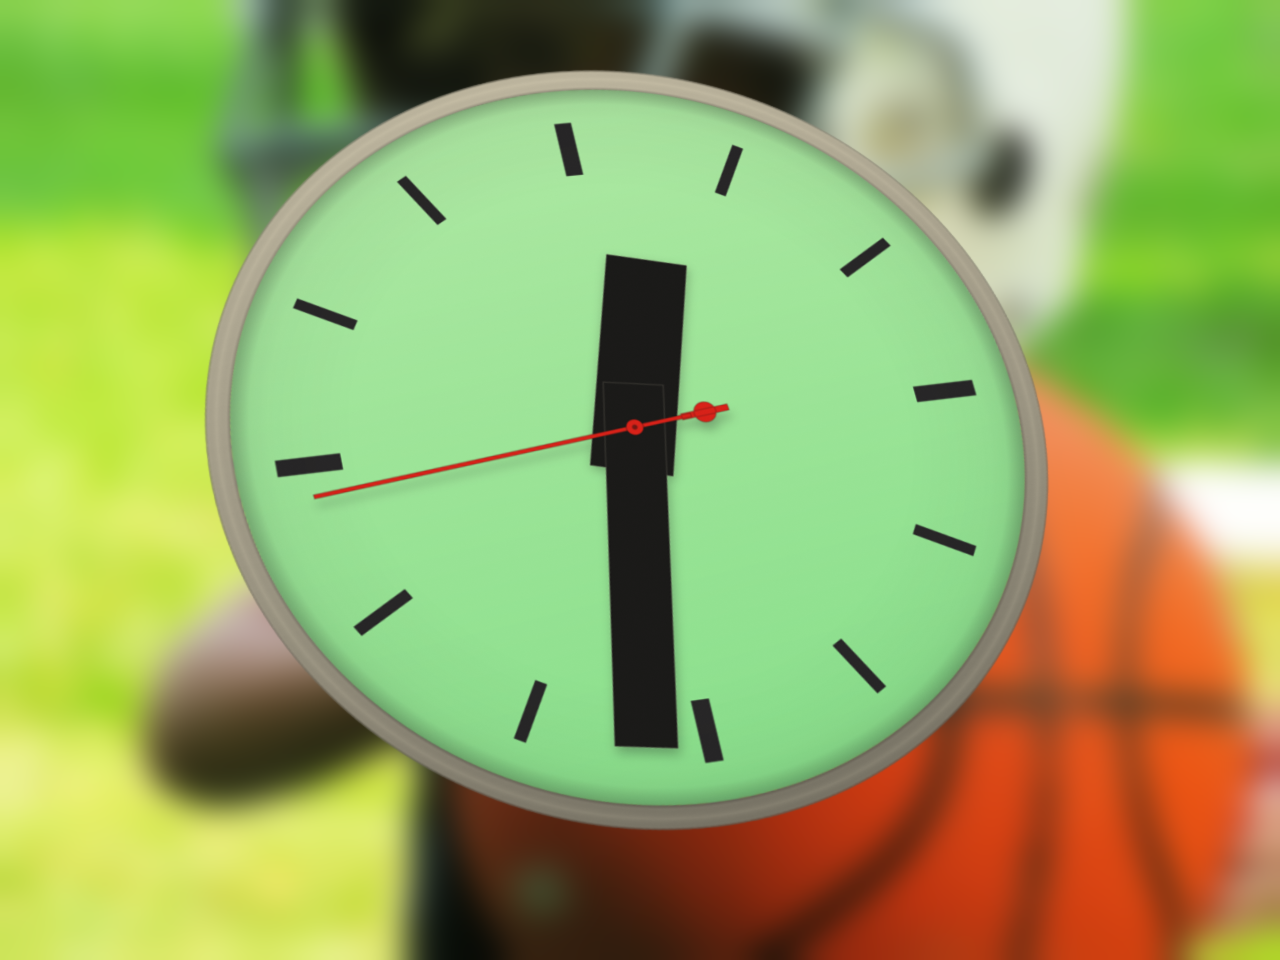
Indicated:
12.31.44
